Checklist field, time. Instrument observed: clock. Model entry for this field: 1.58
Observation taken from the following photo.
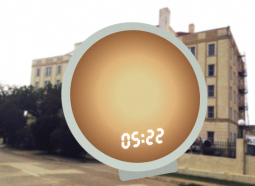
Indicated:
5.22
